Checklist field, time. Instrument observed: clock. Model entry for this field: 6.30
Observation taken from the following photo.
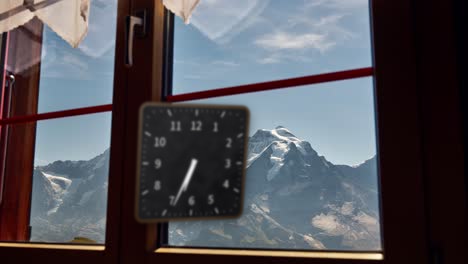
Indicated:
6.34
